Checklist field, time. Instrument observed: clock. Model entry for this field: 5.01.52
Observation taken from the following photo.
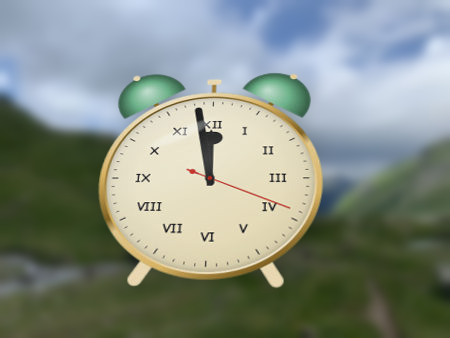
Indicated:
11.58.19
